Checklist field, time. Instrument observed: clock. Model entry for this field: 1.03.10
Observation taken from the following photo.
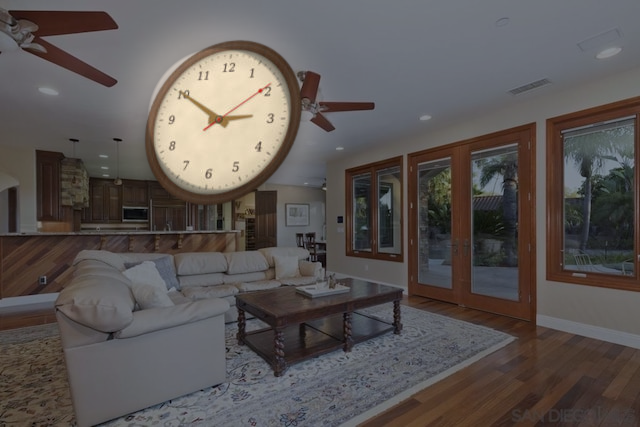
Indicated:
2.50.09
